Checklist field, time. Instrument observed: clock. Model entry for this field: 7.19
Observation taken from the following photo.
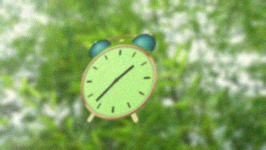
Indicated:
1.37
